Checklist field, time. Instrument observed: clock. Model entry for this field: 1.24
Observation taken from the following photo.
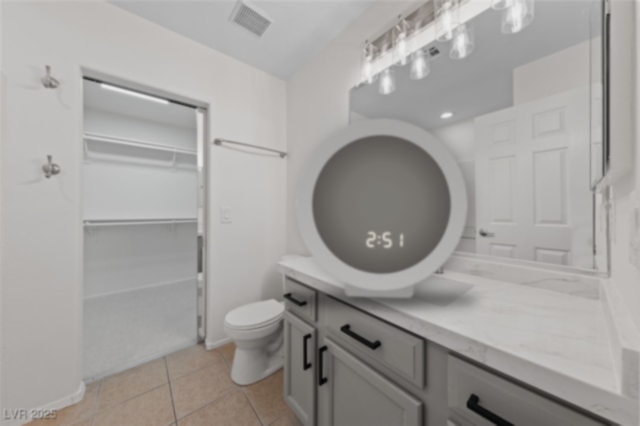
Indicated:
2.51
